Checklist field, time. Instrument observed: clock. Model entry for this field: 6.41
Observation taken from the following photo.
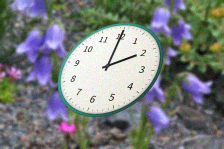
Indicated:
2.00
